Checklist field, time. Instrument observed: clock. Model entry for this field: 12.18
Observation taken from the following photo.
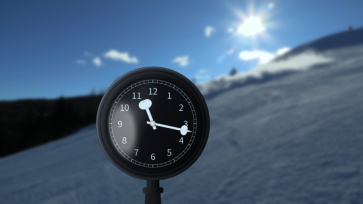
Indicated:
11.17
